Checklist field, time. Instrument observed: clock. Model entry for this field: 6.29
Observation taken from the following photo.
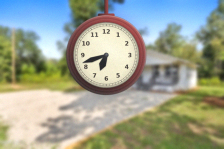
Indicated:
6.42
